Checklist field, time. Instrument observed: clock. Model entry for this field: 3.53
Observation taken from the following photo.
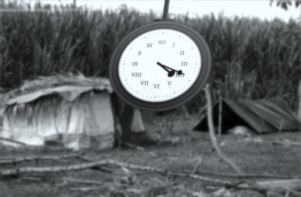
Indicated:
4.19
